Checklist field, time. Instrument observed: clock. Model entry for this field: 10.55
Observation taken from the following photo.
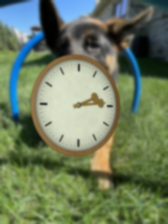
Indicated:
2.14
